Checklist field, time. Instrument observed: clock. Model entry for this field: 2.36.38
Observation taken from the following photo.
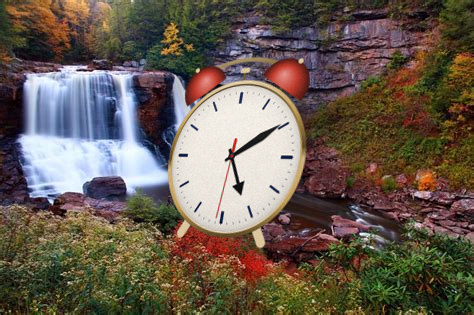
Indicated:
5.09.31
